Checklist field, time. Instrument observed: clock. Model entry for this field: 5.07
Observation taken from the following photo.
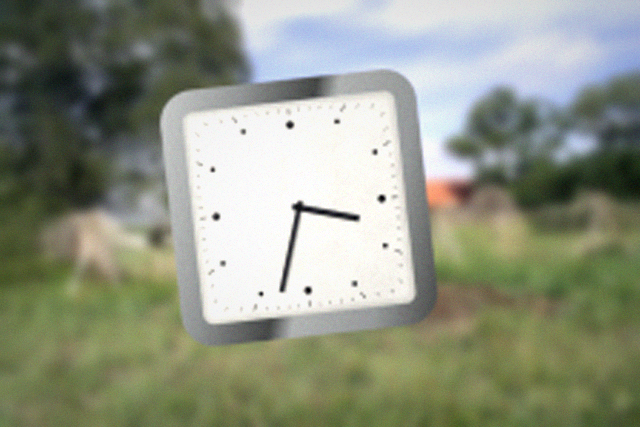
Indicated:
3.33
